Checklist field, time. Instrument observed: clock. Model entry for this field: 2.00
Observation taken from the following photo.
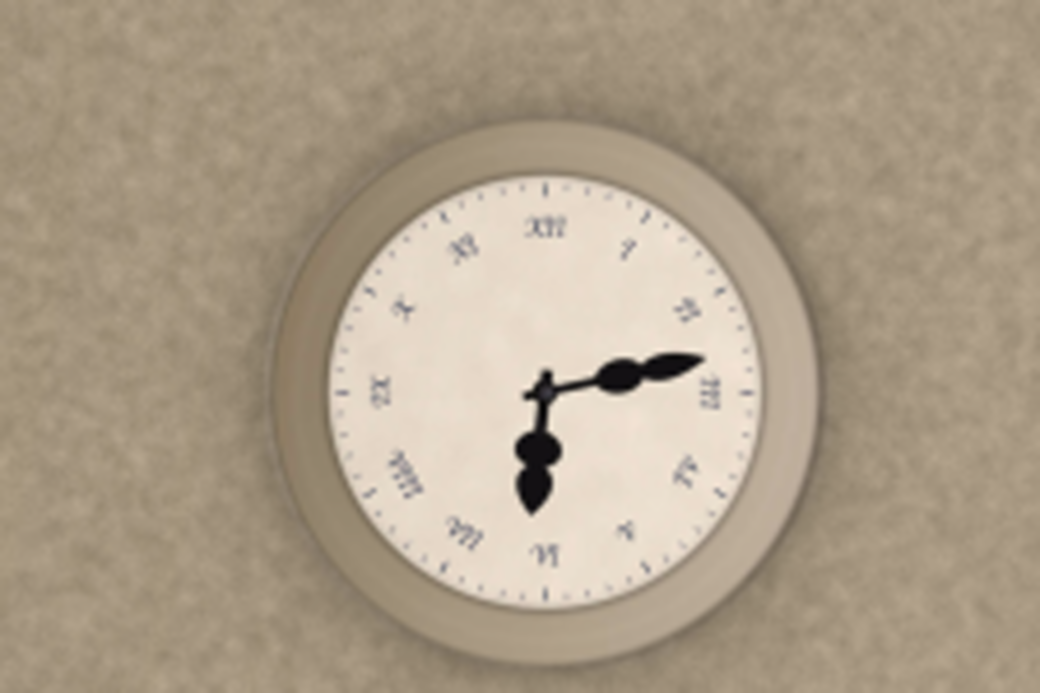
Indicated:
6.13
